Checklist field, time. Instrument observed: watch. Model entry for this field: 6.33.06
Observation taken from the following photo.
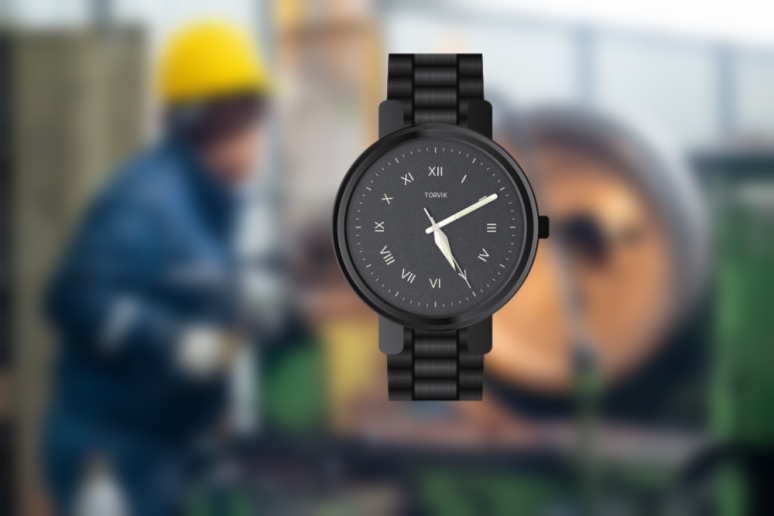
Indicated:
5.10.25
